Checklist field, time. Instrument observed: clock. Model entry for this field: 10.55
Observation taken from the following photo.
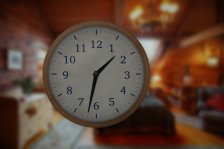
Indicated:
1.32
